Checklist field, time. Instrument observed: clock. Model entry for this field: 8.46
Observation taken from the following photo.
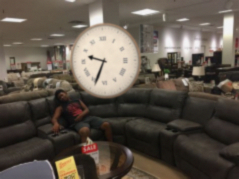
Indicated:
9.34
